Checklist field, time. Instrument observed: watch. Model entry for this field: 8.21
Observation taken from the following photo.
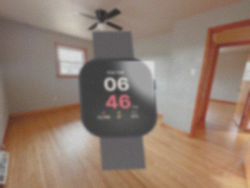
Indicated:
6.46
